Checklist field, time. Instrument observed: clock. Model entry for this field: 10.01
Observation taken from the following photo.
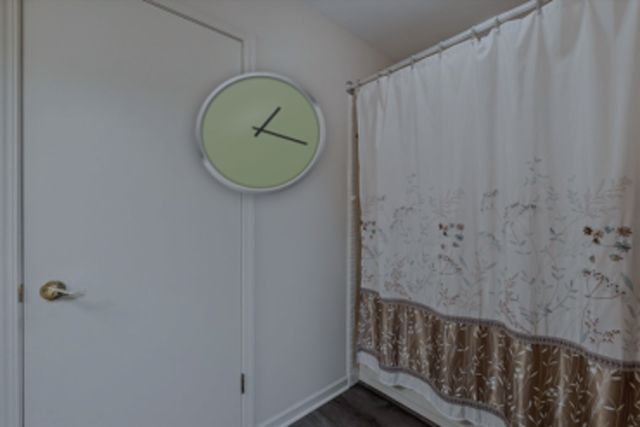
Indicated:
1.18
